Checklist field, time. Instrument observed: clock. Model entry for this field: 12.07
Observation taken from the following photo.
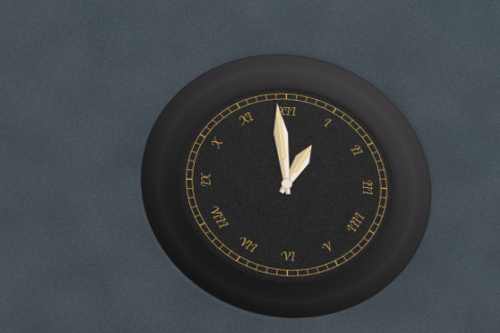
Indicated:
12.59
